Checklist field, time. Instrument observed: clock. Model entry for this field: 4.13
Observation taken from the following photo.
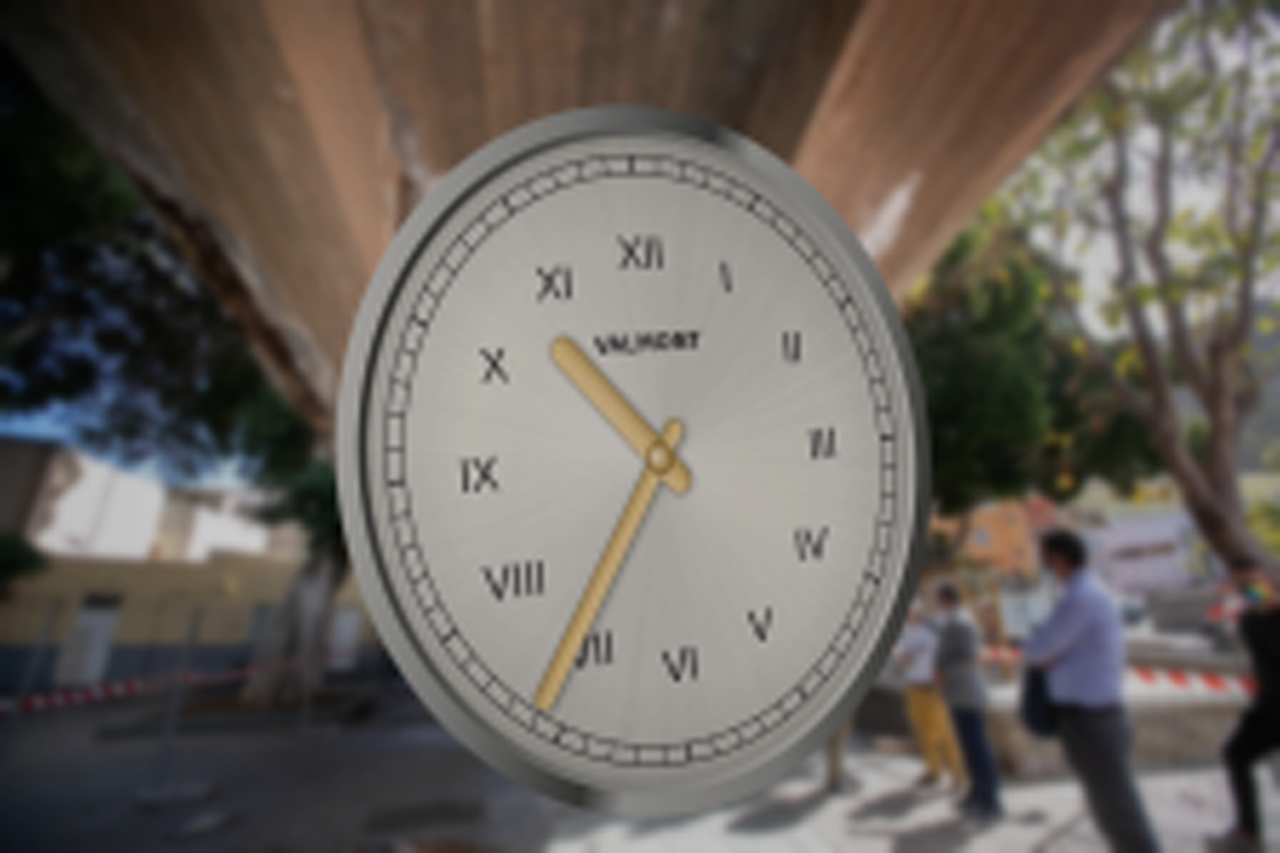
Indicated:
10.36
